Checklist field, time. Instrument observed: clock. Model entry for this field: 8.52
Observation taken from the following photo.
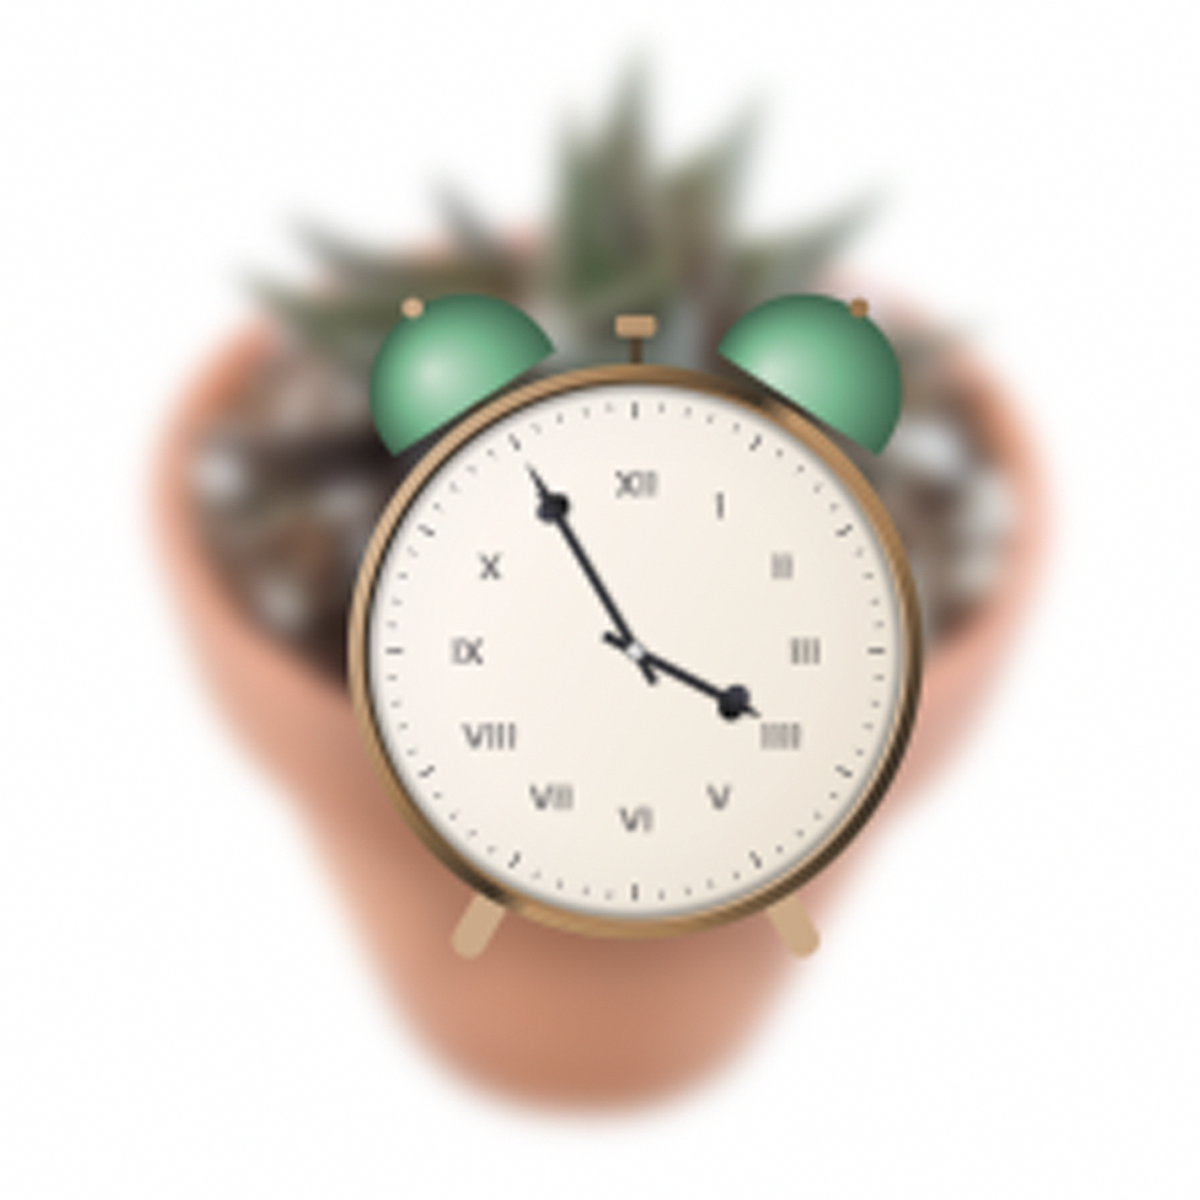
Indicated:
3.55
